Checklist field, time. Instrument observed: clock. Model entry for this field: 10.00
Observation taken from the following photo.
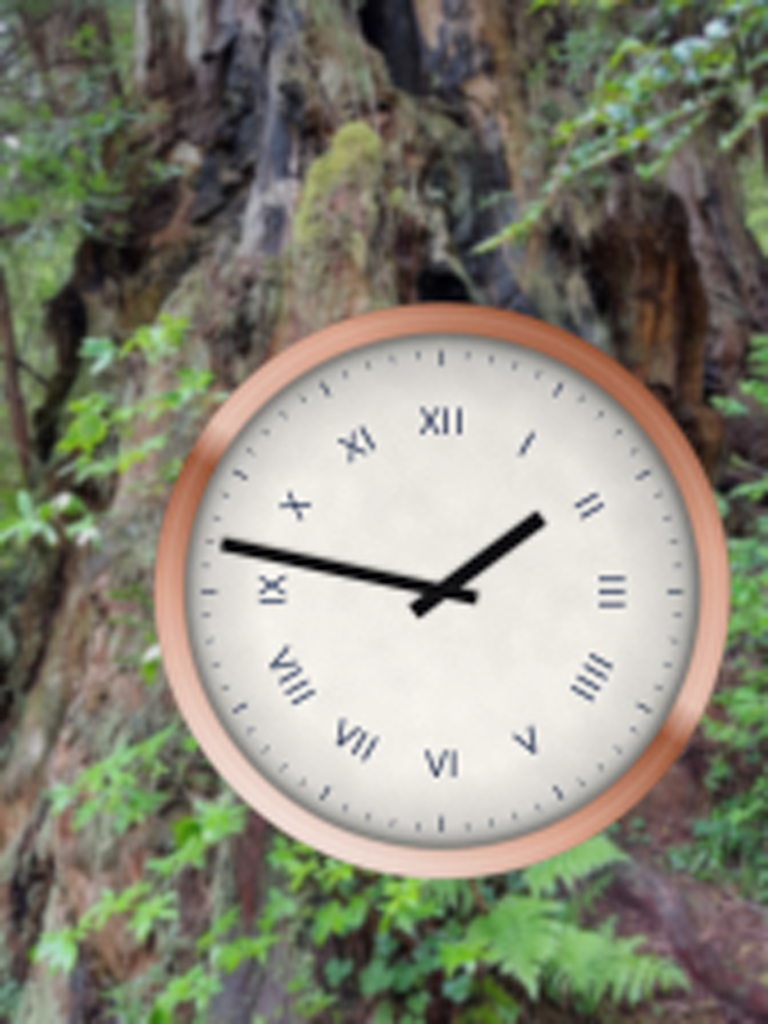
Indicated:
1.47
